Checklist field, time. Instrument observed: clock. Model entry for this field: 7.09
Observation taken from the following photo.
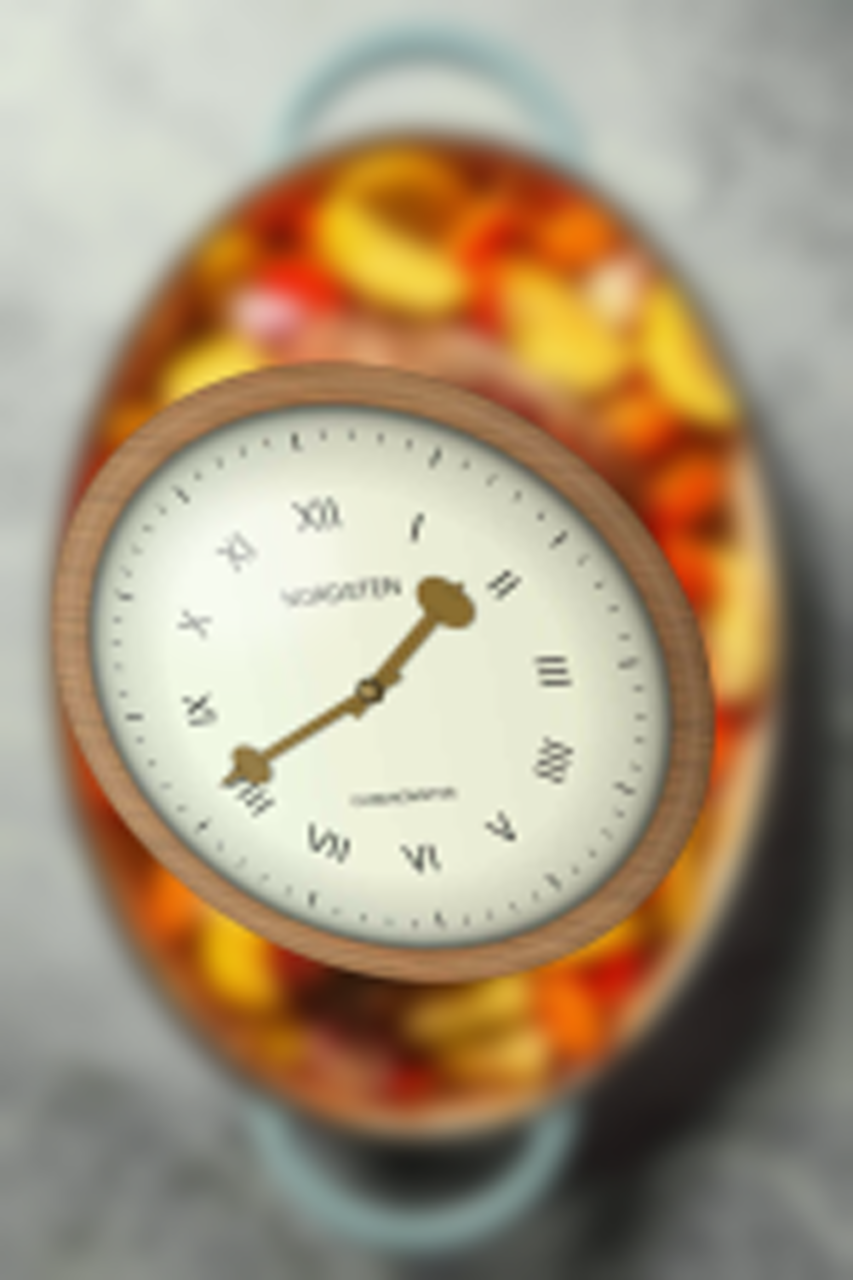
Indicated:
1.41
